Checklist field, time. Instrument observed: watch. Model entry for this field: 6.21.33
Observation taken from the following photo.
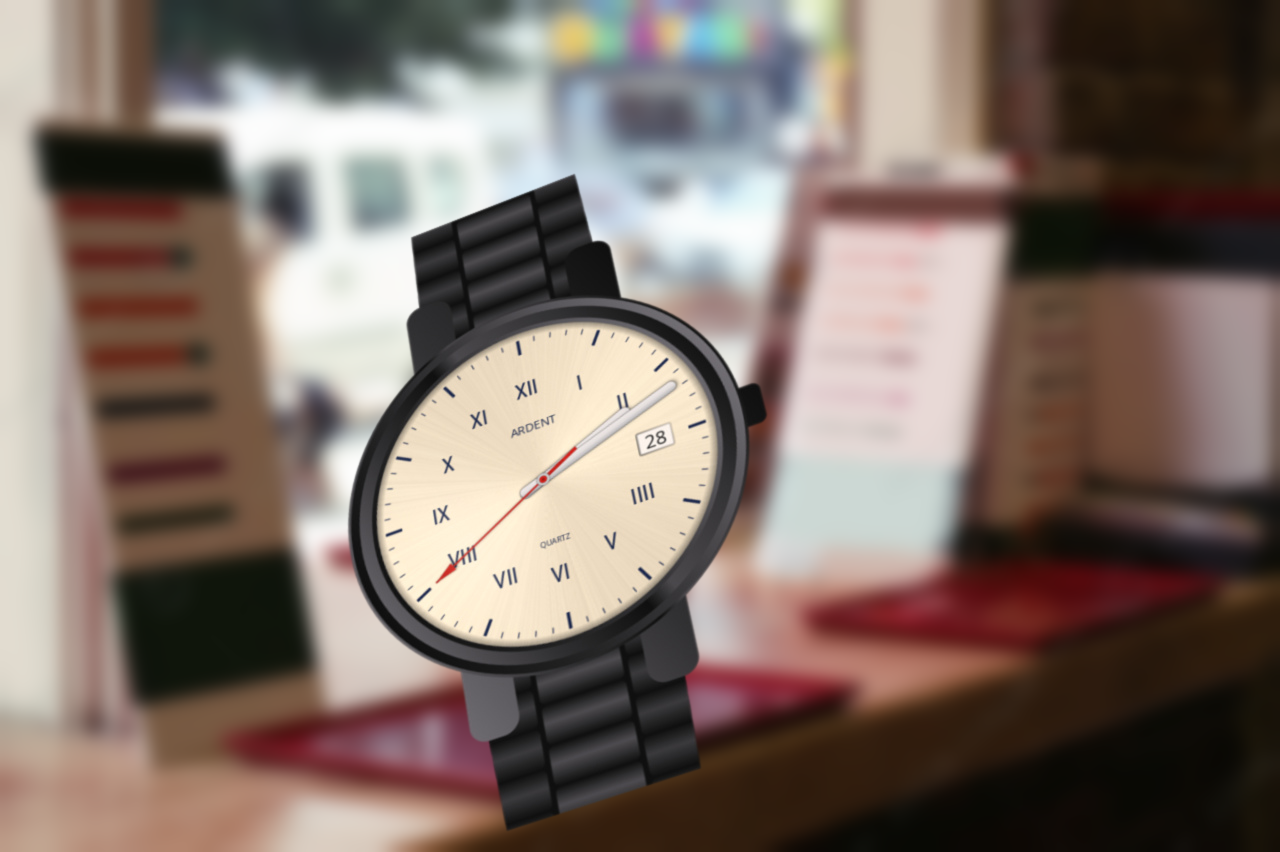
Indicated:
2.11.40
